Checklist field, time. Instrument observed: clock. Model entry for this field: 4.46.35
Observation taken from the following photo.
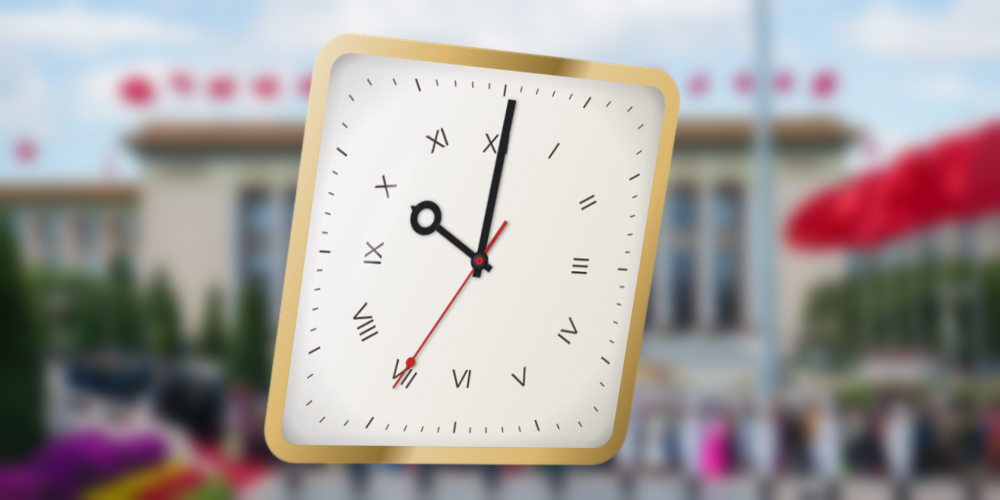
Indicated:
10.00.35
